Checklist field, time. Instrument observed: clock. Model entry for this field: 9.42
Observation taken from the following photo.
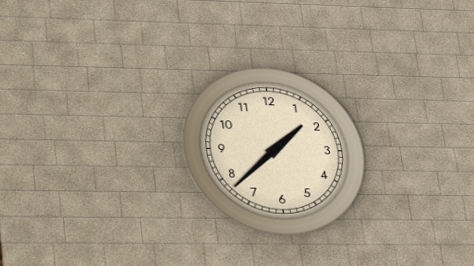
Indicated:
1.38
